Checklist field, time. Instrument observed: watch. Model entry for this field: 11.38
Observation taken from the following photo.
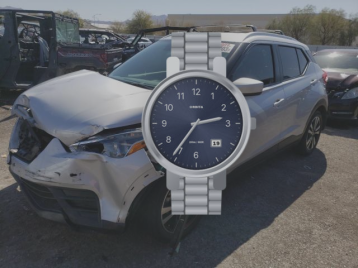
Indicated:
2.36
